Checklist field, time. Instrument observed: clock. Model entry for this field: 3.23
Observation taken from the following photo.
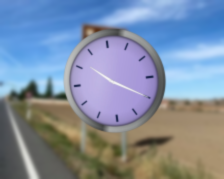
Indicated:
10.20
